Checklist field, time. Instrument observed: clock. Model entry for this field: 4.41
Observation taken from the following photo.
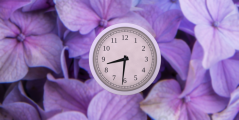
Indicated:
8.31
